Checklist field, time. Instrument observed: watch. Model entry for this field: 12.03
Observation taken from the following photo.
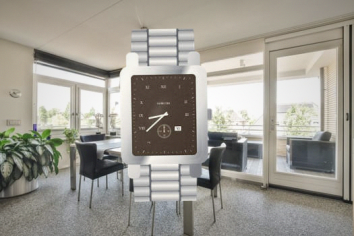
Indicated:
8.38
